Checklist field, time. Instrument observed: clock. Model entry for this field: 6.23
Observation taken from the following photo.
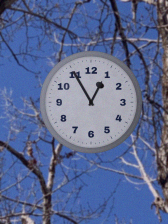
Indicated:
12.55
